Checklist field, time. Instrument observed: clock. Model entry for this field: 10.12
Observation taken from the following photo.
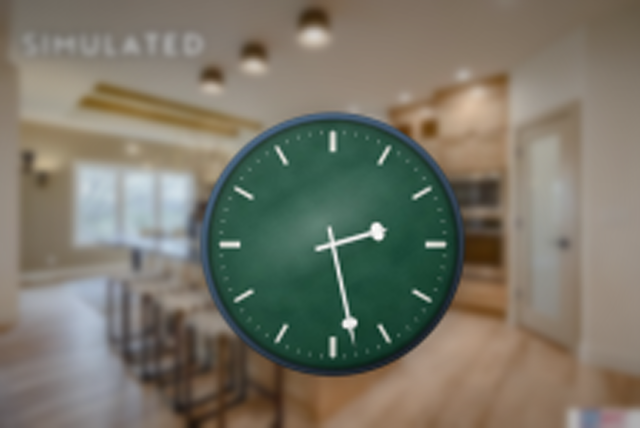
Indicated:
2.28
